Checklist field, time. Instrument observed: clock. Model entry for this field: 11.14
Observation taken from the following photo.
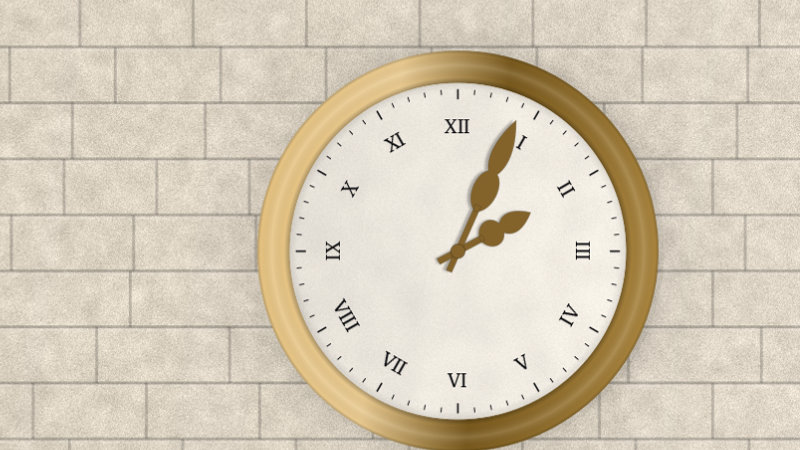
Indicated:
2.04
